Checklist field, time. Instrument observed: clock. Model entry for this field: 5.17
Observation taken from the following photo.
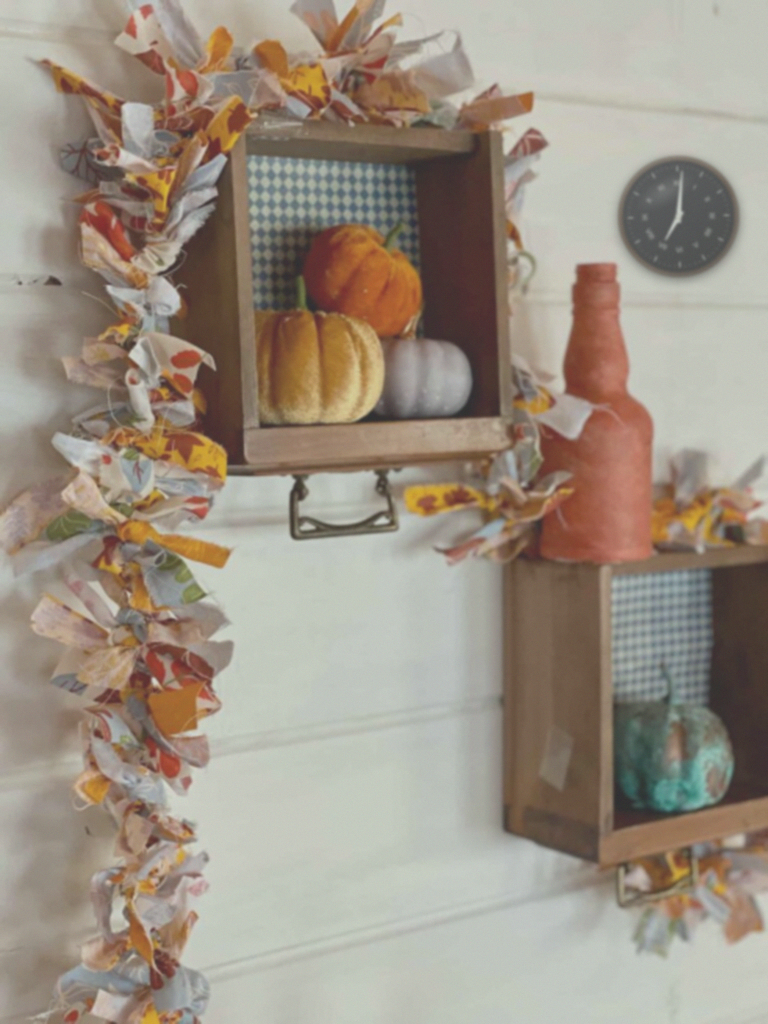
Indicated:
7.01
